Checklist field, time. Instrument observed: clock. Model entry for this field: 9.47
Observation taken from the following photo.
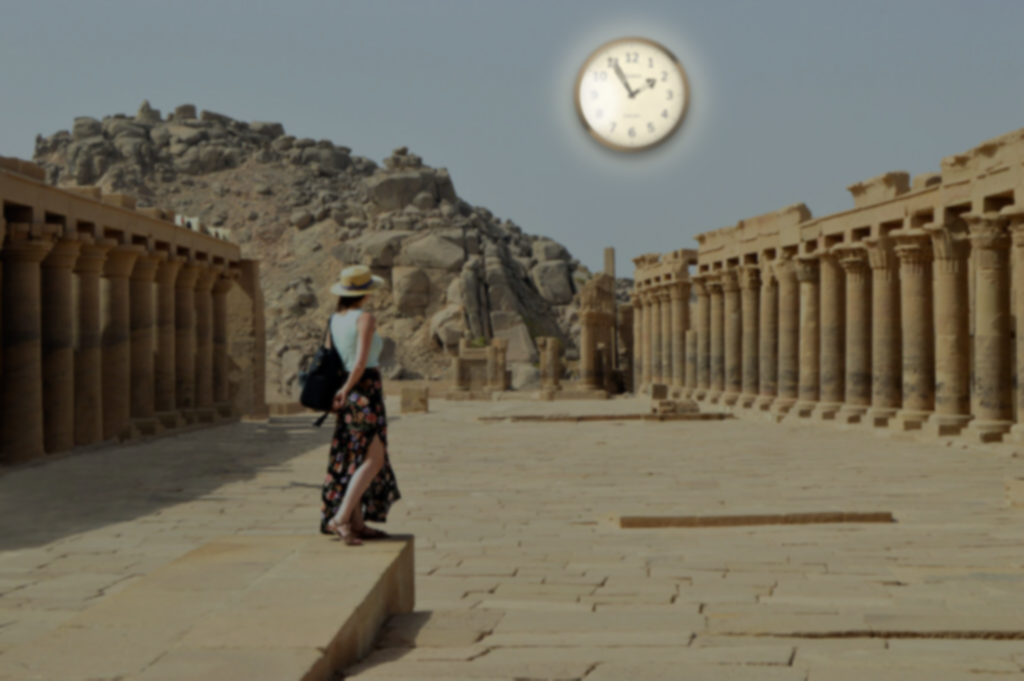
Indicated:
1.55
